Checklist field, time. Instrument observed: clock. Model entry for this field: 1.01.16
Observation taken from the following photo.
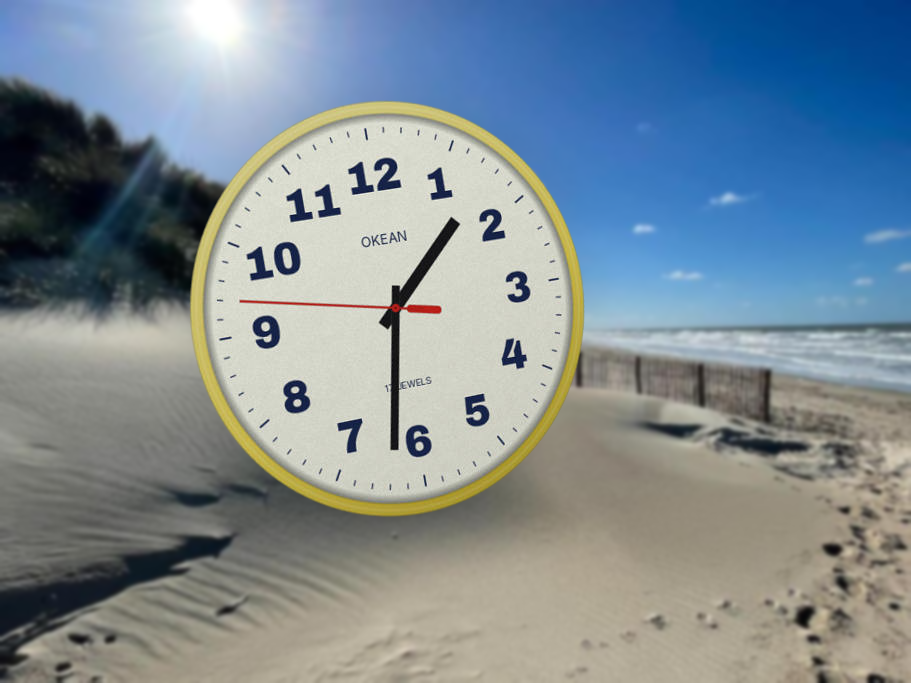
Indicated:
1.31.47
